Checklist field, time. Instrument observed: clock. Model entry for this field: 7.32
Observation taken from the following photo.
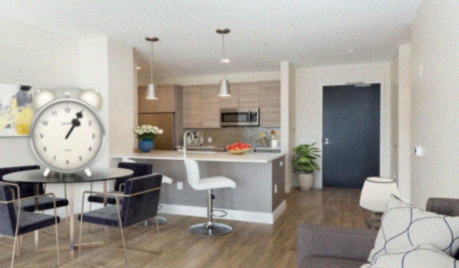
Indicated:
1.05
